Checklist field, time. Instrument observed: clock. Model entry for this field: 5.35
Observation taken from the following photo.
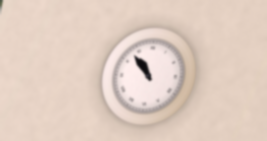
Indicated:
10.53
